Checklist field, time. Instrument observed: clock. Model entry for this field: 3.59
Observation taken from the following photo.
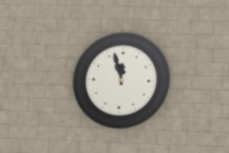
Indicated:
11.57
